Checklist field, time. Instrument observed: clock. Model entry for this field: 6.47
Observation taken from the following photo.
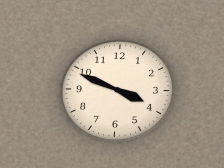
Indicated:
3.49
